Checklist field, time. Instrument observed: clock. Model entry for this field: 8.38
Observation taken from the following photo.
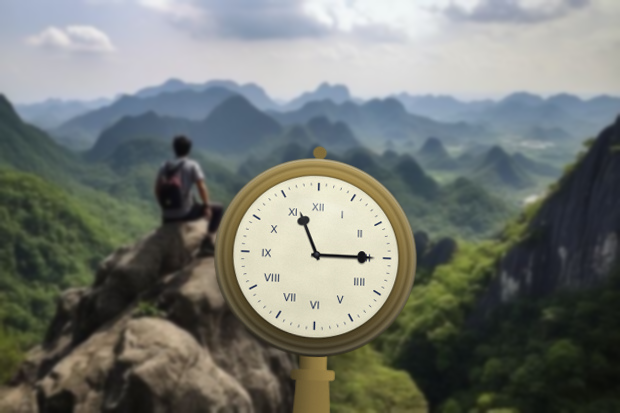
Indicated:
11.15
